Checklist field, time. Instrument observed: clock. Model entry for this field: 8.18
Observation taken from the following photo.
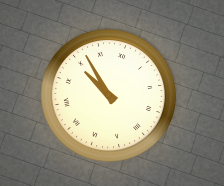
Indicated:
9.52
